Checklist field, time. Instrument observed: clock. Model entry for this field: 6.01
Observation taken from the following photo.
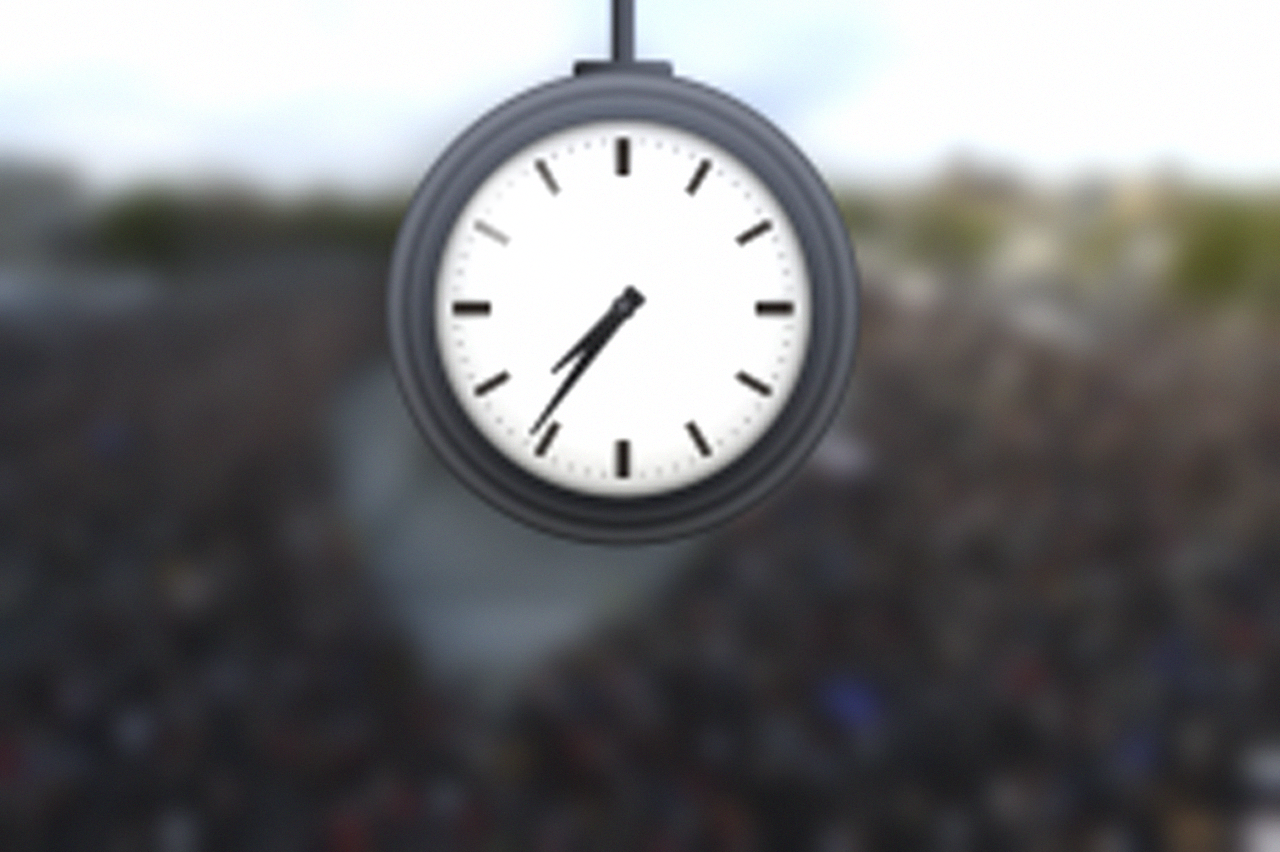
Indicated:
7.36
